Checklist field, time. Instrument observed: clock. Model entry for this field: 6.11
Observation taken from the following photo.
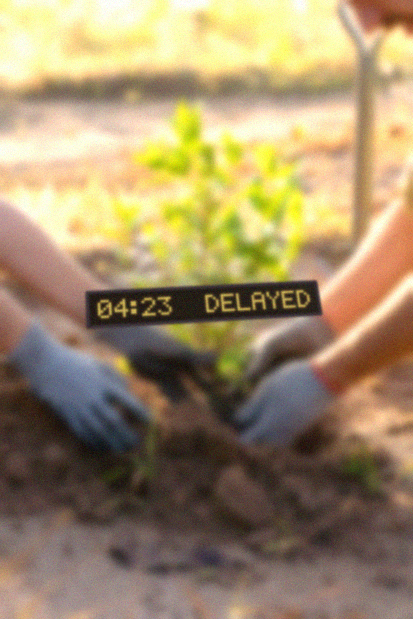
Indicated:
4.23
